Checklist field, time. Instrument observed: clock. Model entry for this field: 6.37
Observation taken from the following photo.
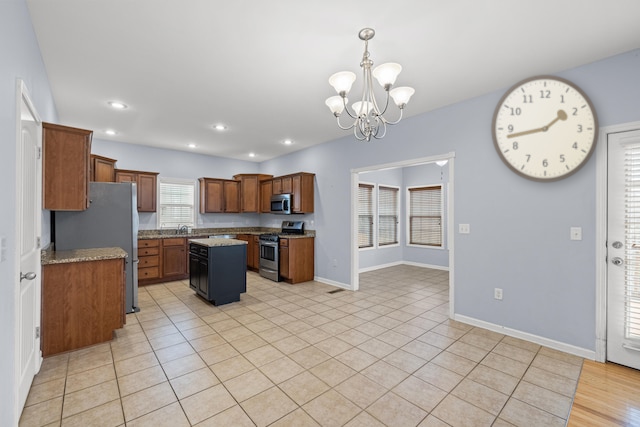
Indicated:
1.43
